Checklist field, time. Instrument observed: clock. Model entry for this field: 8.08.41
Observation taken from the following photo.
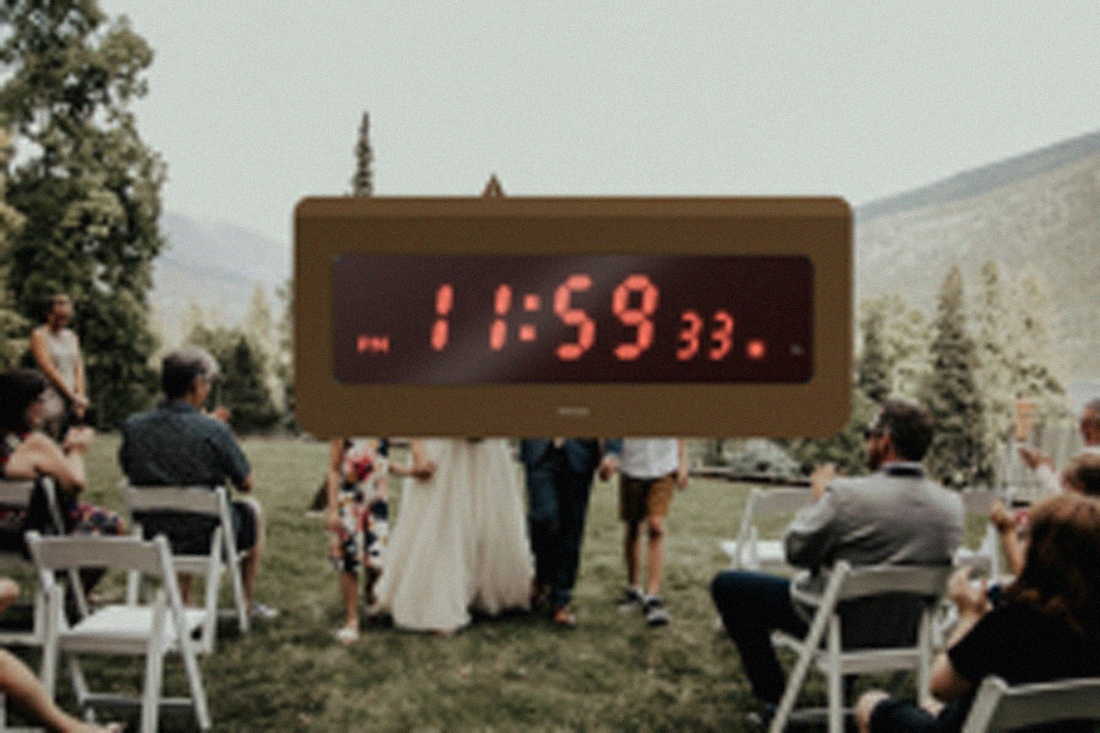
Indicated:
11.59.33
